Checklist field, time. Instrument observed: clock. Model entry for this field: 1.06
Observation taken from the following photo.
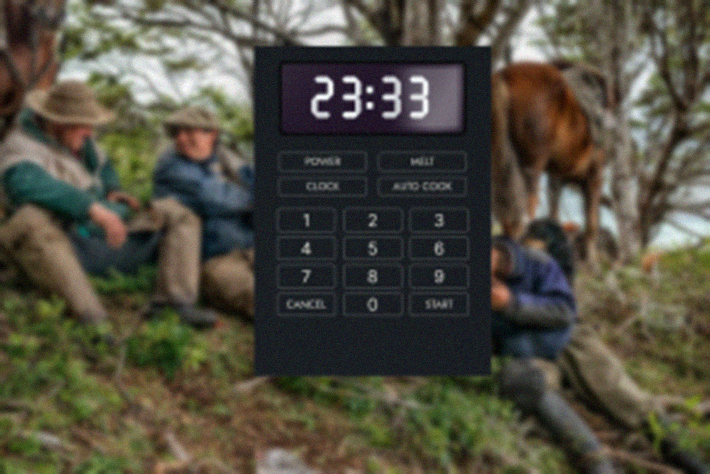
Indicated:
23.33
